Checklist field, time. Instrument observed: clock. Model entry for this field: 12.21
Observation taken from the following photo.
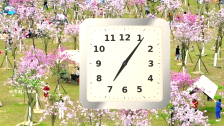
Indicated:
7.06
